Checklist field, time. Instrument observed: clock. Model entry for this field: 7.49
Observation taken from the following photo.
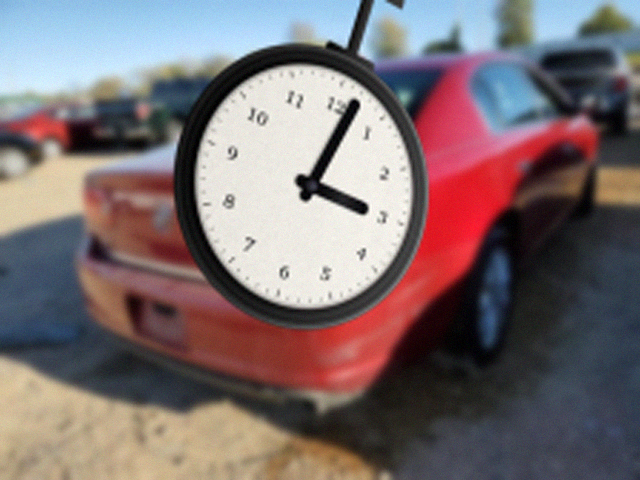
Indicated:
3.02
